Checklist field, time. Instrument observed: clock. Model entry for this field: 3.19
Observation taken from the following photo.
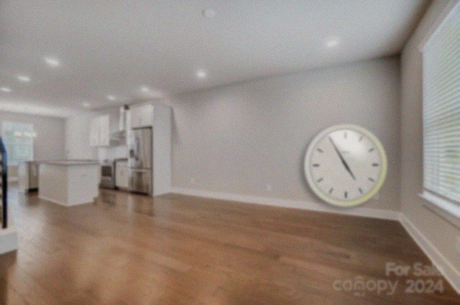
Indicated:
4.55
